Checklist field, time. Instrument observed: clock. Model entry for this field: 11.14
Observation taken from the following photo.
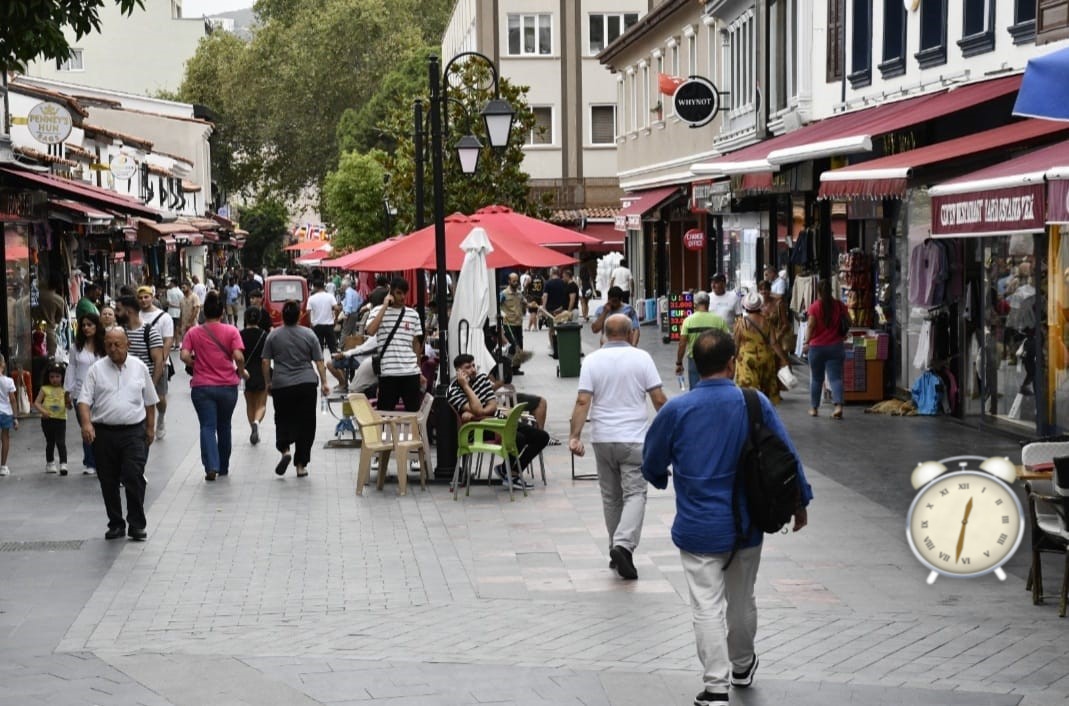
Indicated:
12.32
